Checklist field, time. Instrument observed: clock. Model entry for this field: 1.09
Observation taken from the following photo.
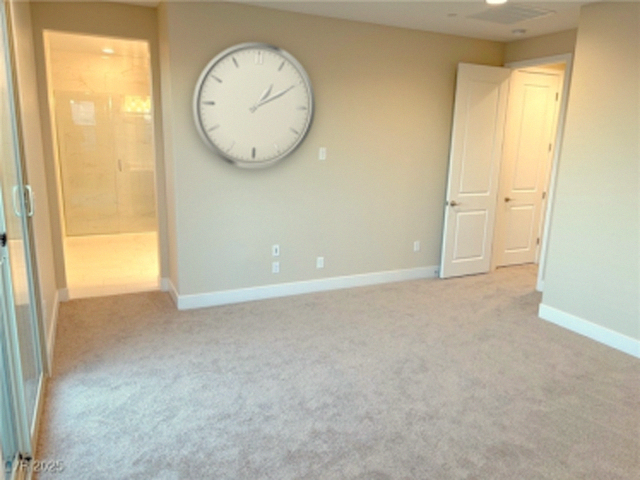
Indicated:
1.10
